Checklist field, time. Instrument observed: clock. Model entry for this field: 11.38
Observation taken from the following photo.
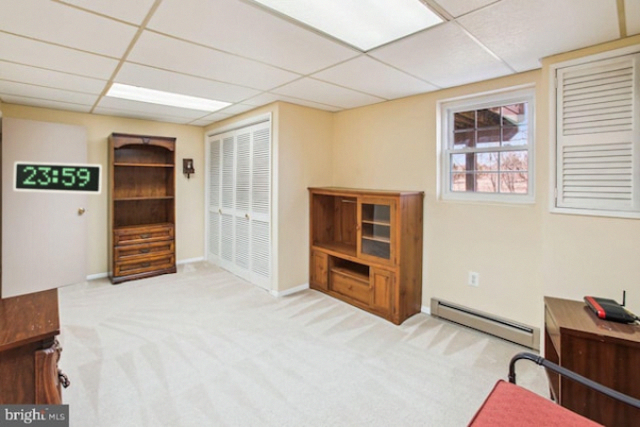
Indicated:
23.59
